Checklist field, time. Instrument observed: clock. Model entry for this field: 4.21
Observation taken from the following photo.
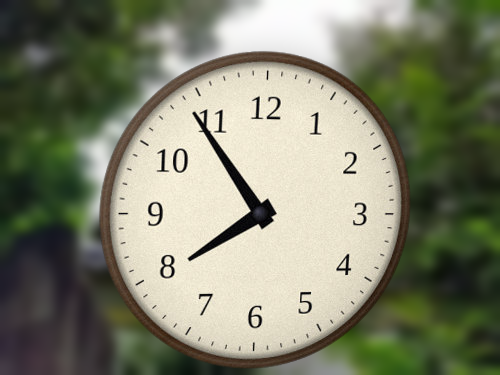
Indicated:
7.54
